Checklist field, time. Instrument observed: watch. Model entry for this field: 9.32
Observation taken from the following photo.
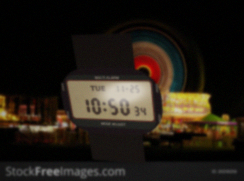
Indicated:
10.50
